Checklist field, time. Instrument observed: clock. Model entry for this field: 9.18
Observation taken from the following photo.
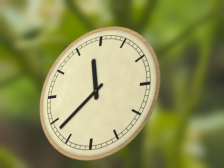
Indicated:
11.38
